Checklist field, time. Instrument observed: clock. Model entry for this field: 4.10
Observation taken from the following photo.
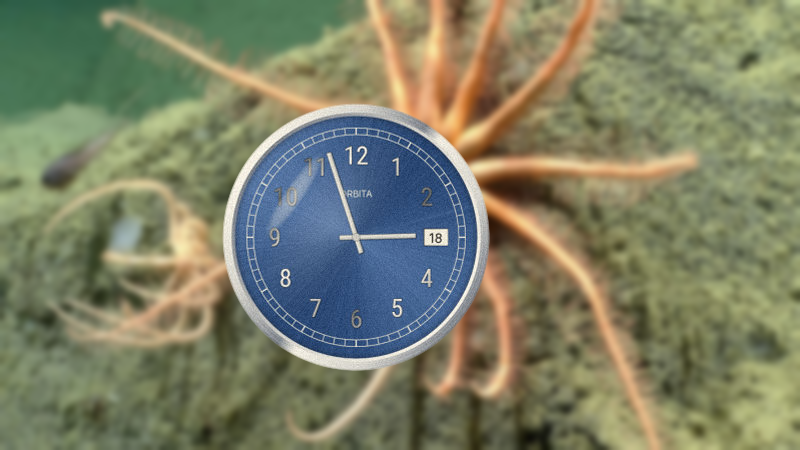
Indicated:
2.57
